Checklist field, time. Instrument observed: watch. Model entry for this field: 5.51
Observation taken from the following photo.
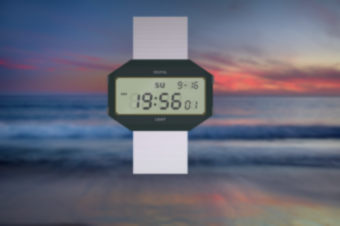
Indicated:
19.56
